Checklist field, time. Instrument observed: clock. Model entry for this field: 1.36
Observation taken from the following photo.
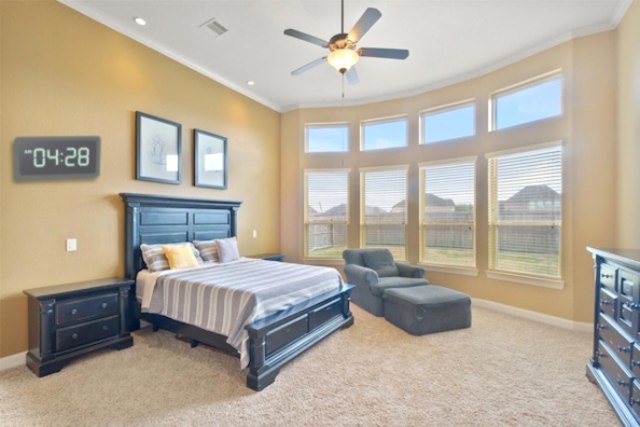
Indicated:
4.28
